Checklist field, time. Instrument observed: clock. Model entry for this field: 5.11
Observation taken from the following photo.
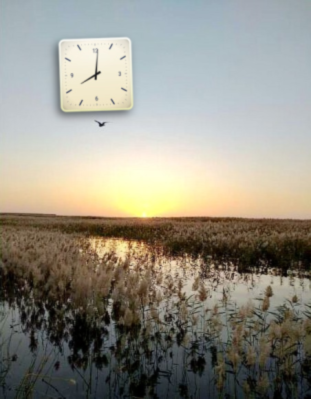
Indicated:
8.01
